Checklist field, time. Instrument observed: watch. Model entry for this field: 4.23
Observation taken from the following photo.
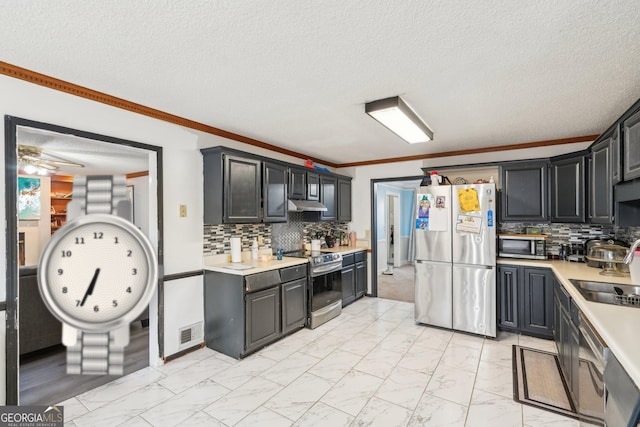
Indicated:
6.34
